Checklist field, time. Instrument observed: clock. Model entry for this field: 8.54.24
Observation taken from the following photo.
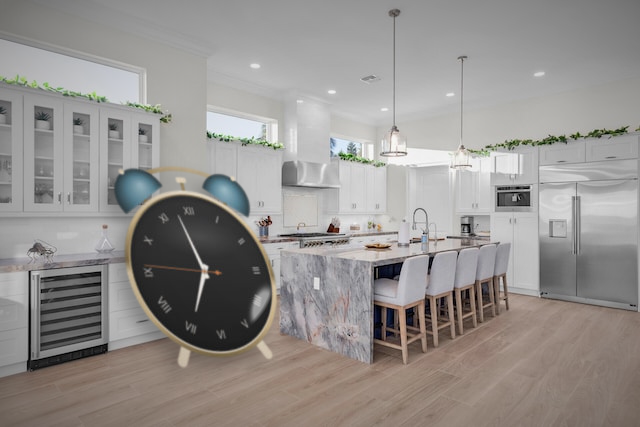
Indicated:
6.57.46
